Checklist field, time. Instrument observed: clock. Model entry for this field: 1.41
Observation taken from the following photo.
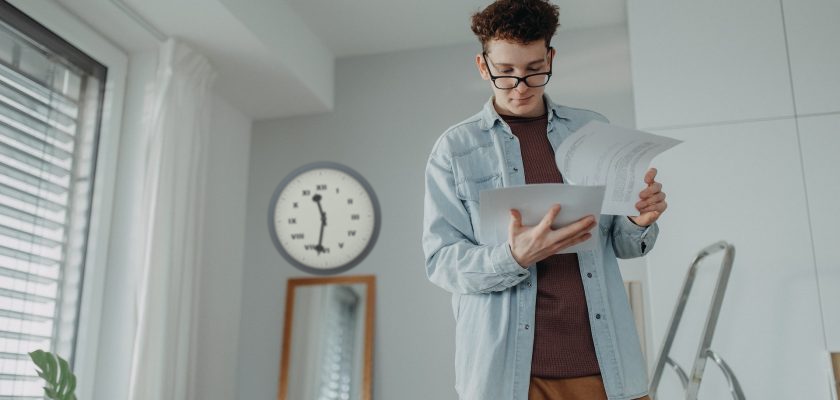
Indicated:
11.32
